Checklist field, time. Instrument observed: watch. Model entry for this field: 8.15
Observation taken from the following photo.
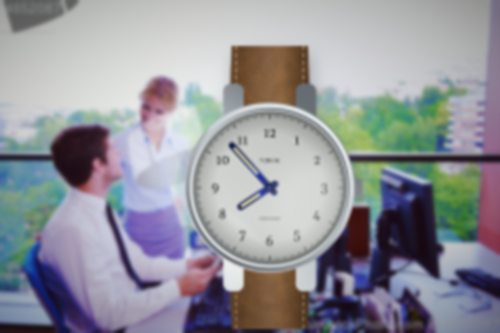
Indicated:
7.53
